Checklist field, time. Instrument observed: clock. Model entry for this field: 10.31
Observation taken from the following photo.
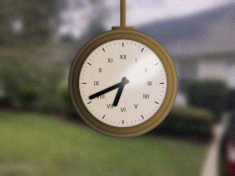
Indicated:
6.41
